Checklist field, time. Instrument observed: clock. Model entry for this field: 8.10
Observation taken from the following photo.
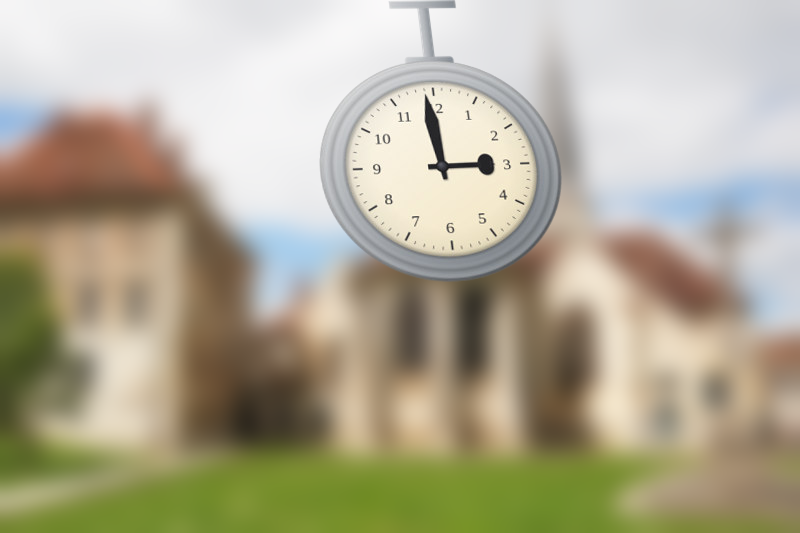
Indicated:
2.59
